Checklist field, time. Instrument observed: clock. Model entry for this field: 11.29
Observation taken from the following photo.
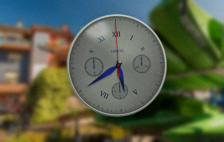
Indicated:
5.40
